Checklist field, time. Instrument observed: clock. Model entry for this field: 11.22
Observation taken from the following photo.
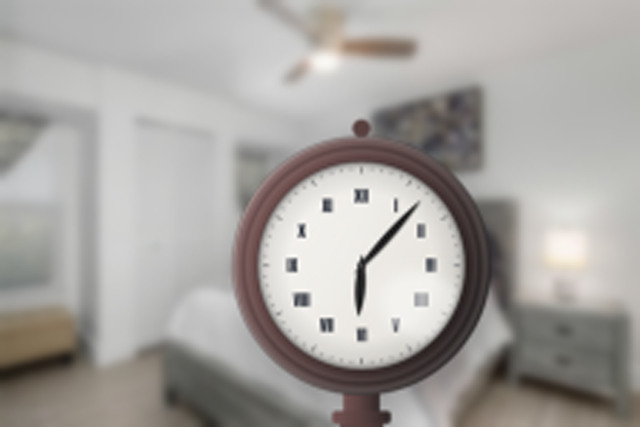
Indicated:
6.07
